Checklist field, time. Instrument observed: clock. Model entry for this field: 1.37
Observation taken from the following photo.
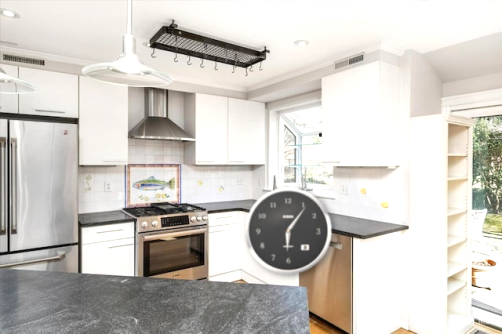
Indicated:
6.06
